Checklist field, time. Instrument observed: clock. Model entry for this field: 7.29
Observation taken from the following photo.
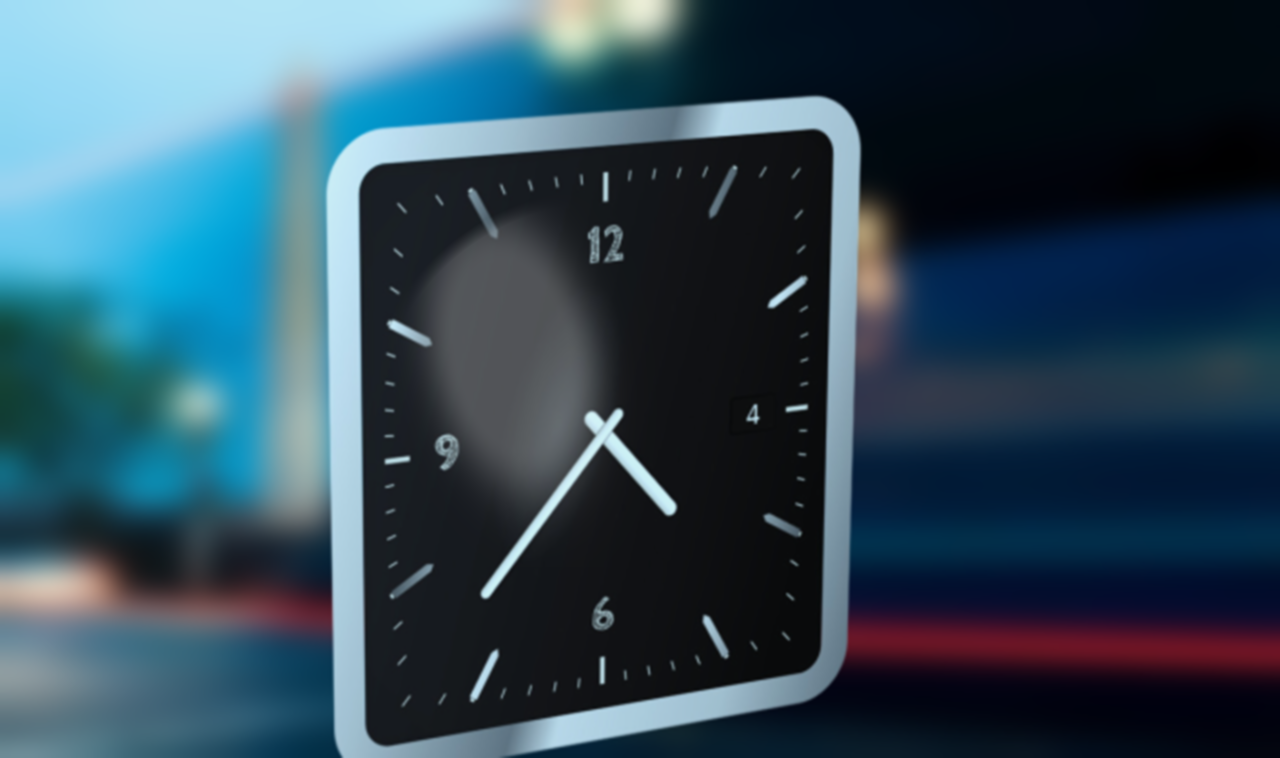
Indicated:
4.37
